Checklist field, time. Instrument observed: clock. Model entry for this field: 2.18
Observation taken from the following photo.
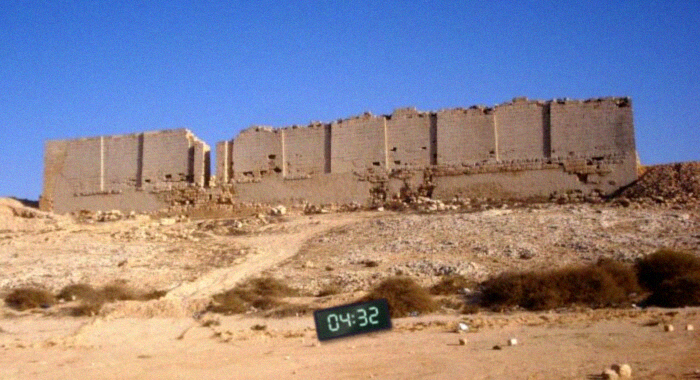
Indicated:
4.32
